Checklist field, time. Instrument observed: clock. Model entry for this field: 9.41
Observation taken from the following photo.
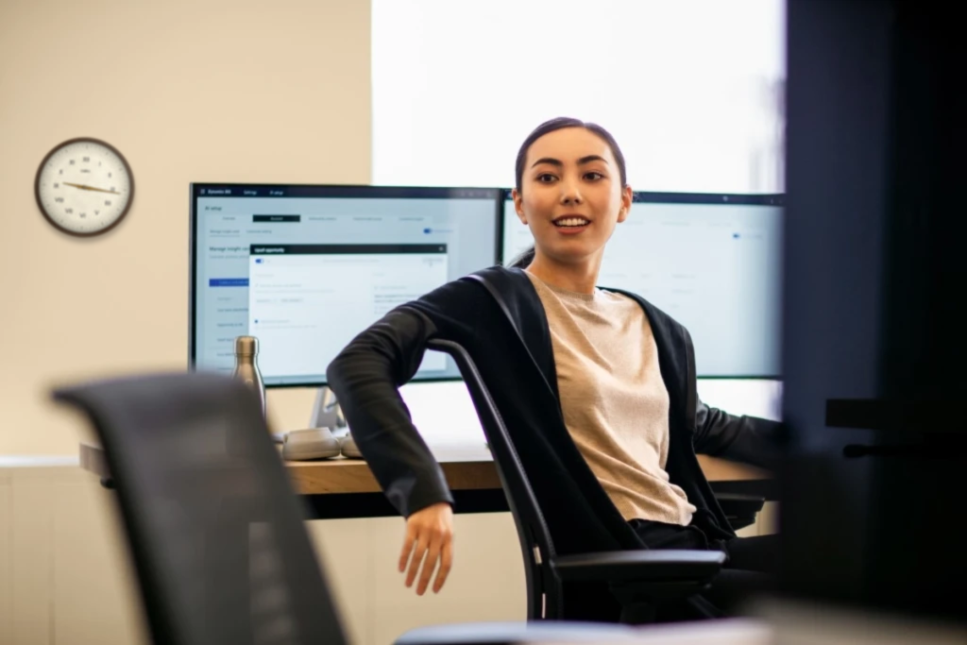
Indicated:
9.16
